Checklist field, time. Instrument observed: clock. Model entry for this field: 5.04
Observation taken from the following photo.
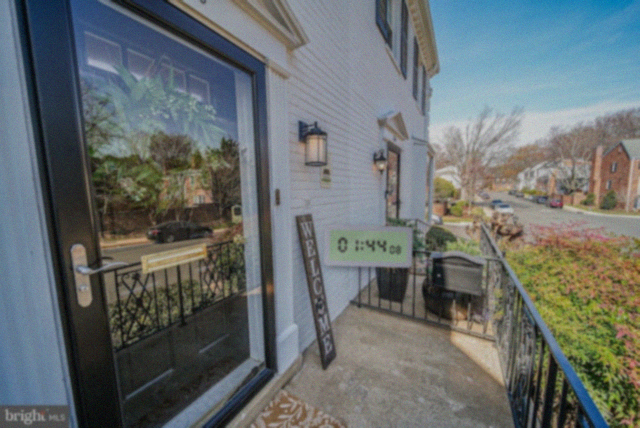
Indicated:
1.44
